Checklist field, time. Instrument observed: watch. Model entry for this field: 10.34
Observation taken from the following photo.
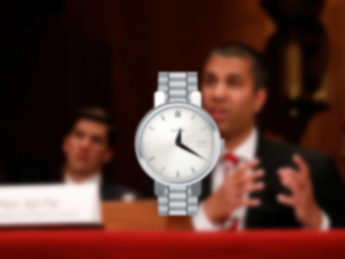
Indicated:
12.20
